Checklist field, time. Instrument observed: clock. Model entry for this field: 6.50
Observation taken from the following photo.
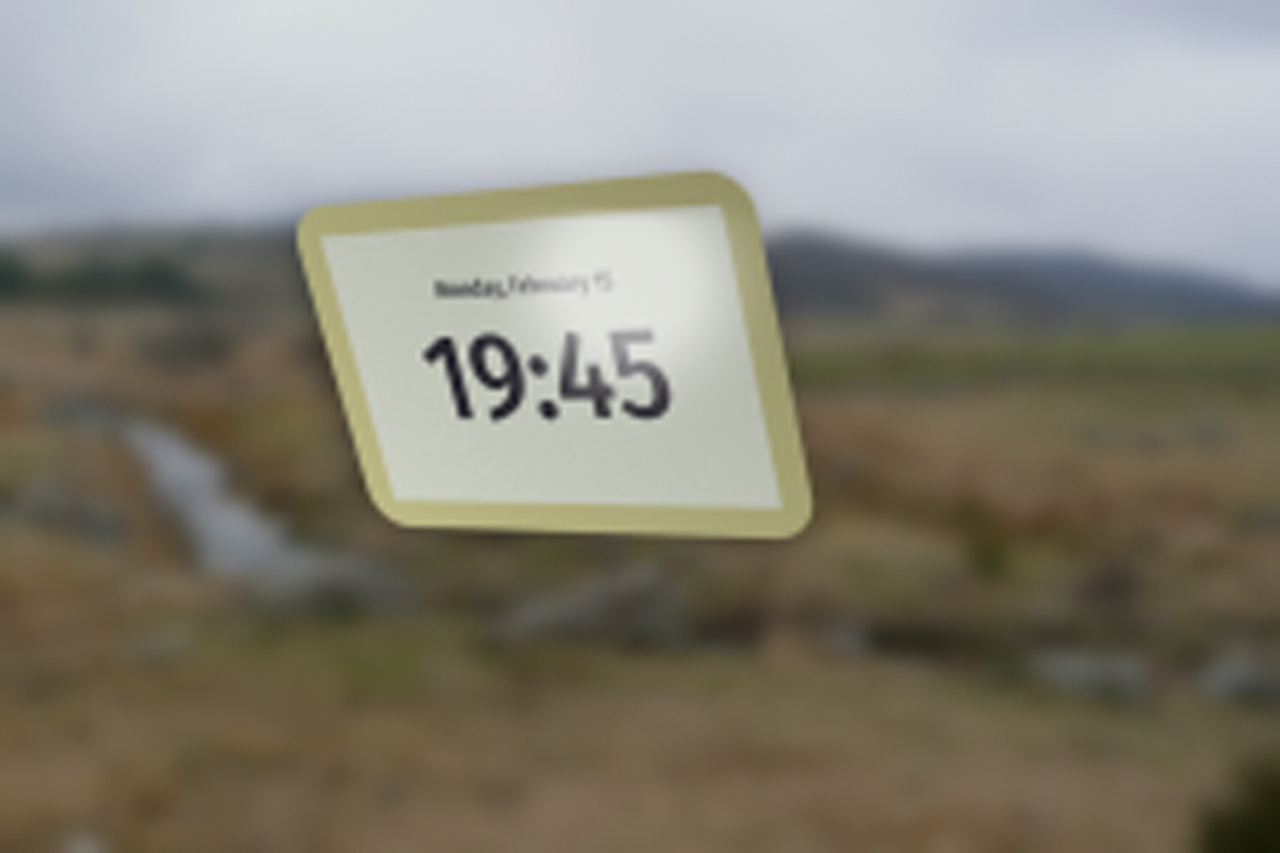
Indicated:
19.45
